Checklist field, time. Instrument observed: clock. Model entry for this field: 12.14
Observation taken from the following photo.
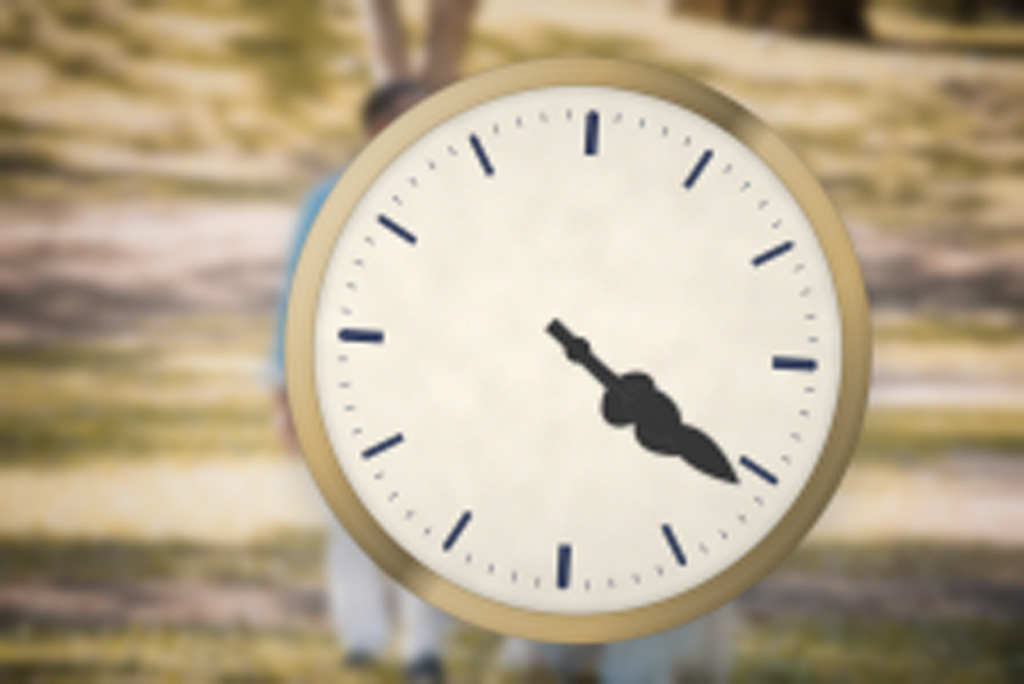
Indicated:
4.21
